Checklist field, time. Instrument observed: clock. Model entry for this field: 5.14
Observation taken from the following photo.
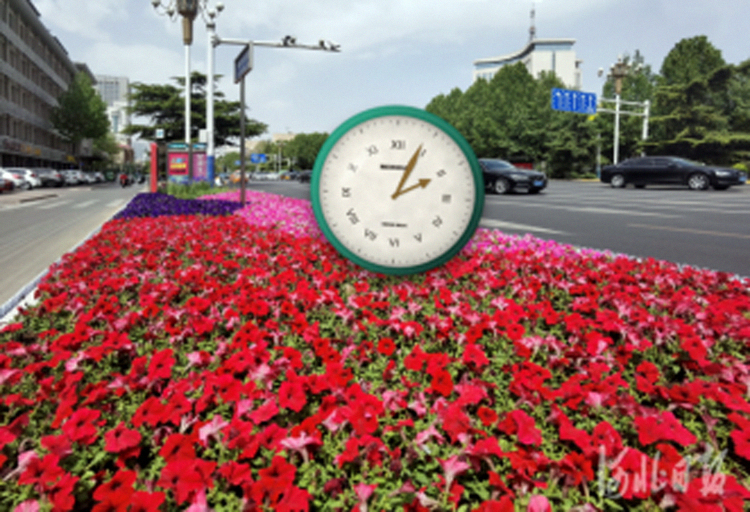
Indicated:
2.04
